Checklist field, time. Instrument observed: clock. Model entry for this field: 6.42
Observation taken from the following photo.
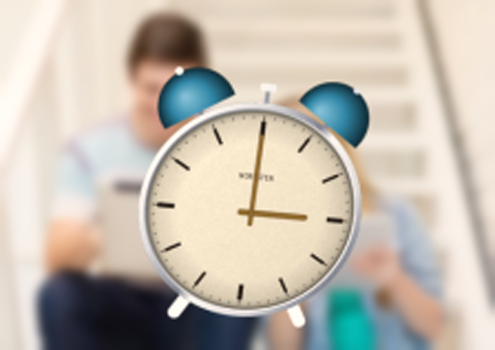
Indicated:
3.00
